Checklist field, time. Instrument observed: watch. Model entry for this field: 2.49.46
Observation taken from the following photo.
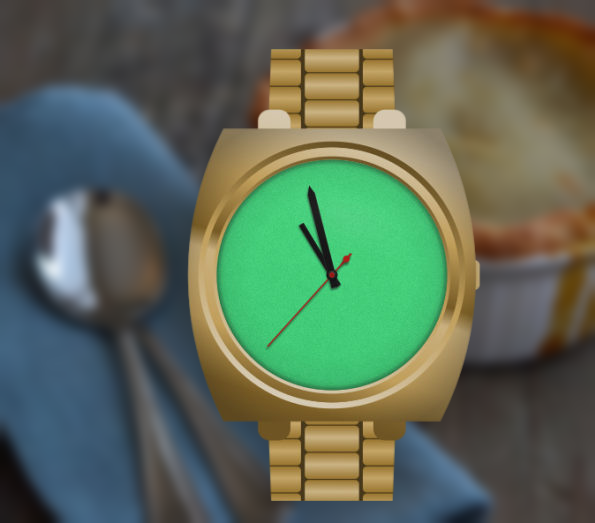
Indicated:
10.57.37
